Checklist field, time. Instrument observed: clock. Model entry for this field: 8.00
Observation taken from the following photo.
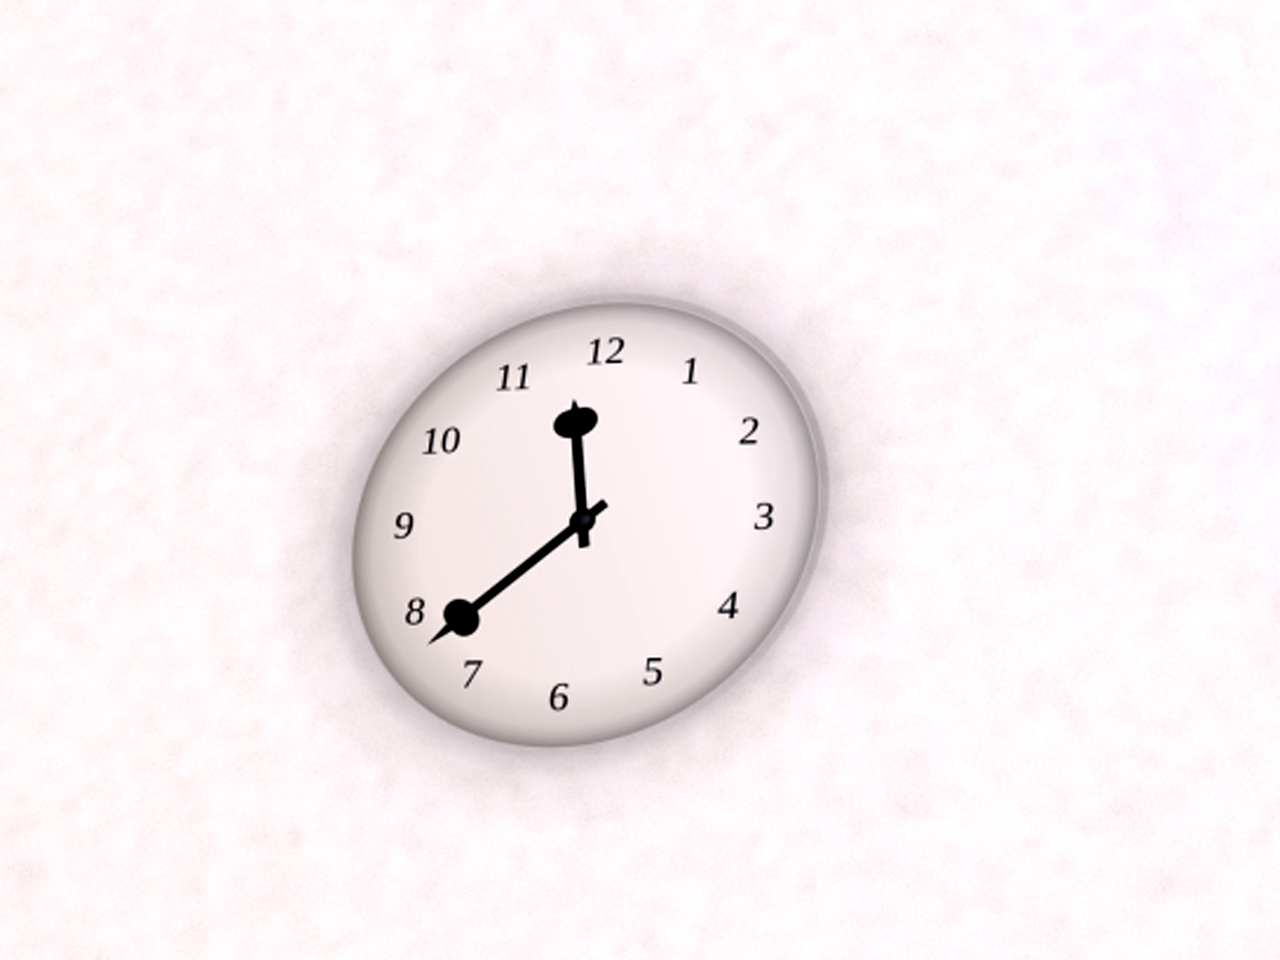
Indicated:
11.38
